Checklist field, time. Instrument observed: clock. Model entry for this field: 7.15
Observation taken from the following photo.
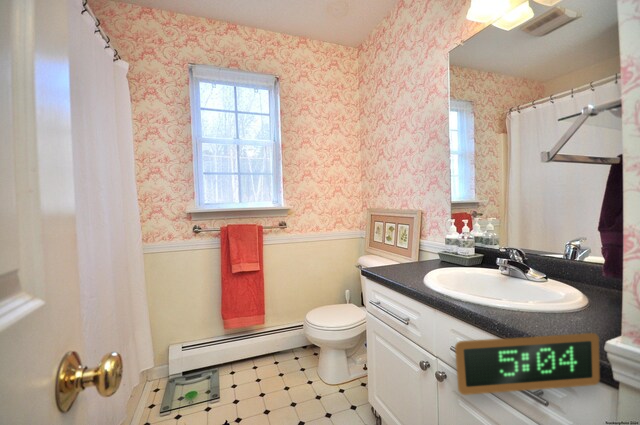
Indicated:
5.04
